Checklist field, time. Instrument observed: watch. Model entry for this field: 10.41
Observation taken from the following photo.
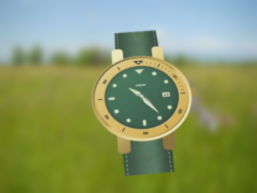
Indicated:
10.24
